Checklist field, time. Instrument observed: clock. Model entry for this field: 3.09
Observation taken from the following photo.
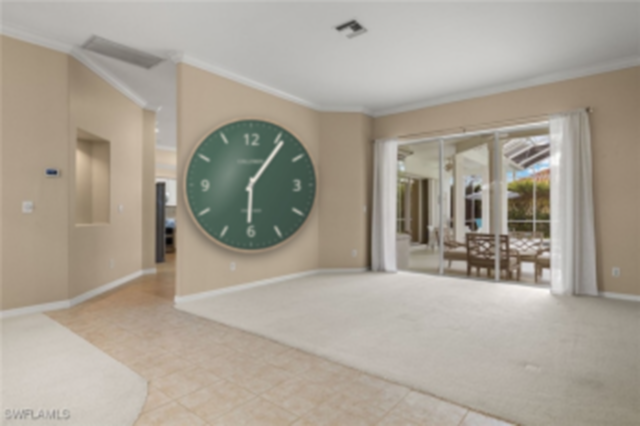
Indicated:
6.06
